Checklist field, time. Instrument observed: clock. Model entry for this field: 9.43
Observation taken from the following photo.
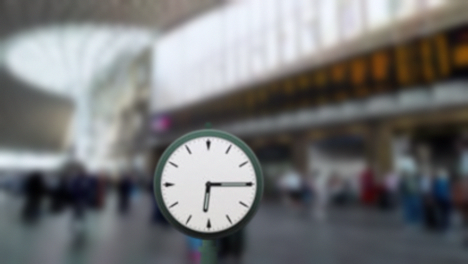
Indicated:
6.15
